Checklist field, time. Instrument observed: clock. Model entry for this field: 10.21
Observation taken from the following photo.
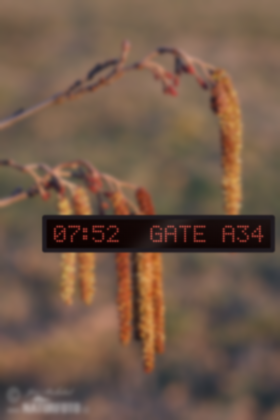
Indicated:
7.52
